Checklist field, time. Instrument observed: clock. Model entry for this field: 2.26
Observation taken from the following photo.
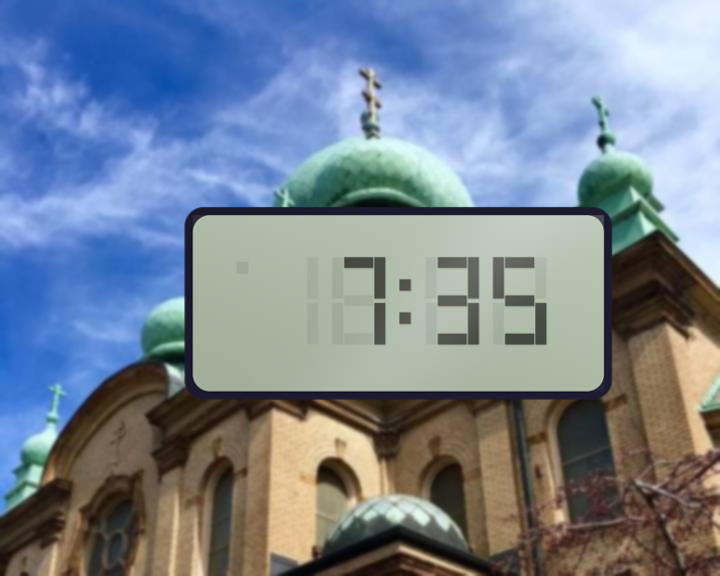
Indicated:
7.35
